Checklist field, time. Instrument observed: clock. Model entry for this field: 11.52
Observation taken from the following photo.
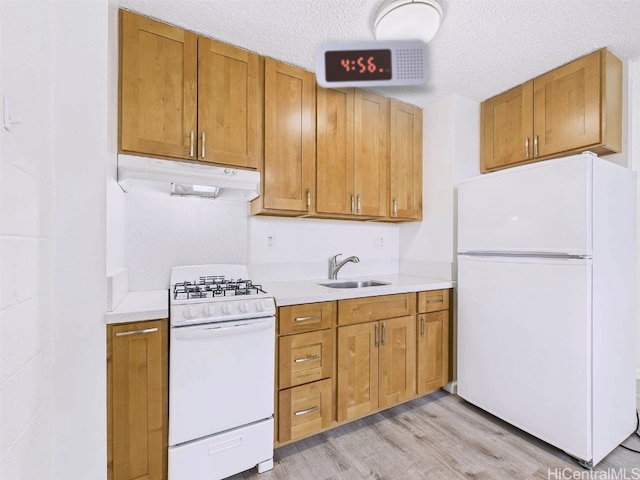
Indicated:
4.56
